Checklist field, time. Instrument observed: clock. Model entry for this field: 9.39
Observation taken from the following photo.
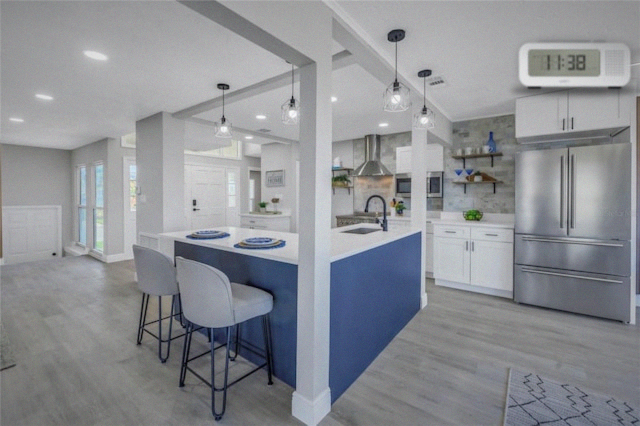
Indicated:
11.38
